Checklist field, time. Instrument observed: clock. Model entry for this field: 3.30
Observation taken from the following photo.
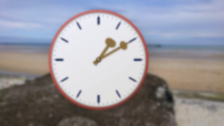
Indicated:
1.10
